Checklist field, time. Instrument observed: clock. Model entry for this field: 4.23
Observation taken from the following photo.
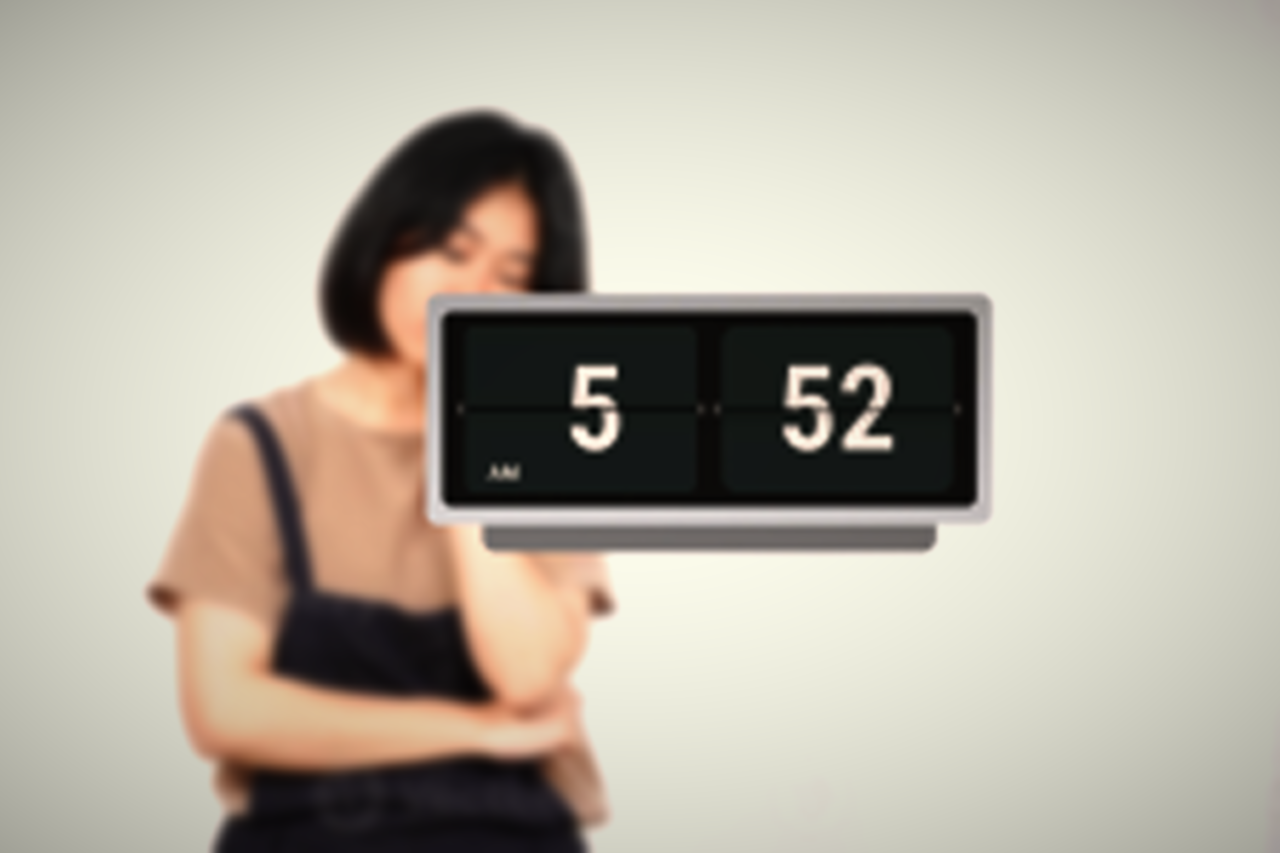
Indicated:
5.52
